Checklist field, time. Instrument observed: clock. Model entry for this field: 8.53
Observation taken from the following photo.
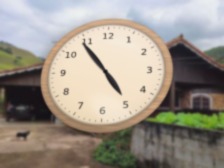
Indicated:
4.54
